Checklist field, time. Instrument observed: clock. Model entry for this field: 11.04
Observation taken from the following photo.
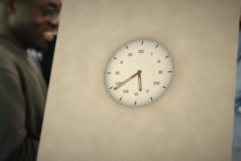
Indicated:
5.39
